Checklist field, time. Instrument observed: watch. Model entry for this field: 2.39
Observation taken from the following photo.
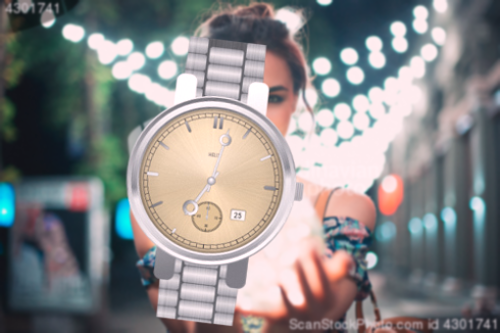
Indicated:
7.02
